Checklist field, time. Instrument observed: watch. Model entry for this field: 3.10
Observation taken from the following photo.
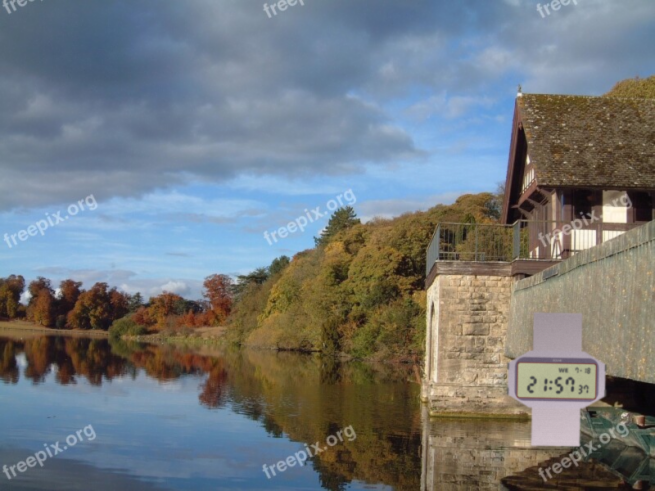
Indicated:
21.57
